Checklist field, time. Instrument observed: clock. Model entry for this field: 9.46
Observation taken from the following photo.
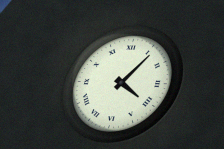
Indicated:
4.06
